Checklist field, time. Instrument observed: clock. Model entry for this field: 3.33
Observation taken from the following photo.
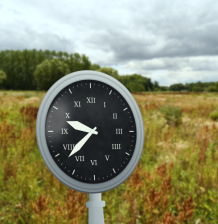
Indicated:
9.38
